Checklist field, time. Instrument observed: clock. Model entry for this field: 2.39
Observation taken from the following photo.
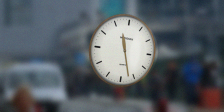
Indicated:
11.27
